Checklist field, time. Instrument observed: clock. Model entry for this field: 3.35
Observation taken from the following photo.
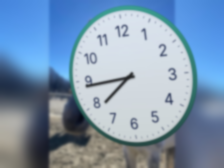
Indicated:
7.44
